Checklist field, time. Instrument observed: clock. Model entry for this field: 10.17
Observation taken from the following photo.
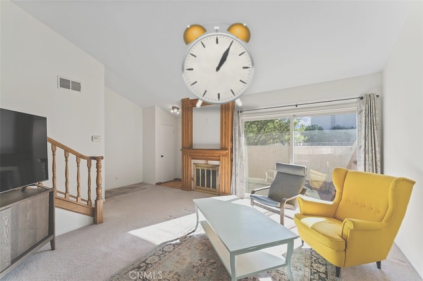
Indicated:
1.05
